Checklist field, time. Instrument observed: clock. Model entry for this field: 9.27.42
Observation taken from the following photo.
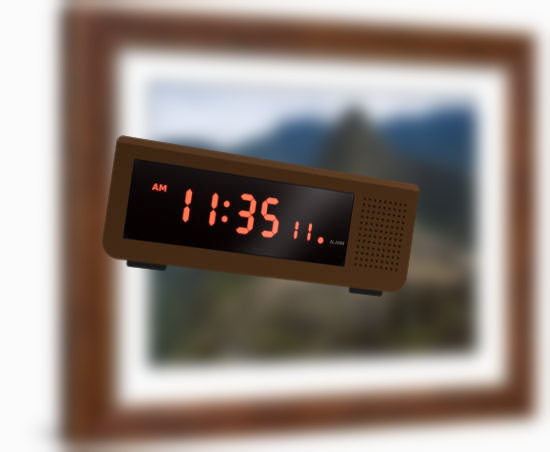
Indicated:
11.35.11
